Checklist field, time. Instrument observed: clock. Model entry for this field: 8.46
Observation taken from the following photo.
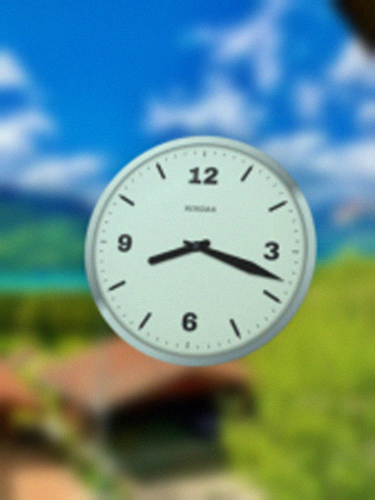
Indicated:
8.18
